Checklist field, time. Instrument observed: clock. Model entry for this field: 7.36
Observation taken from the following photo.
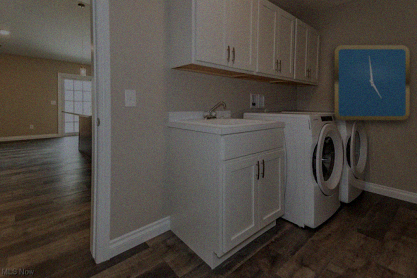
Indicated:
4.59
